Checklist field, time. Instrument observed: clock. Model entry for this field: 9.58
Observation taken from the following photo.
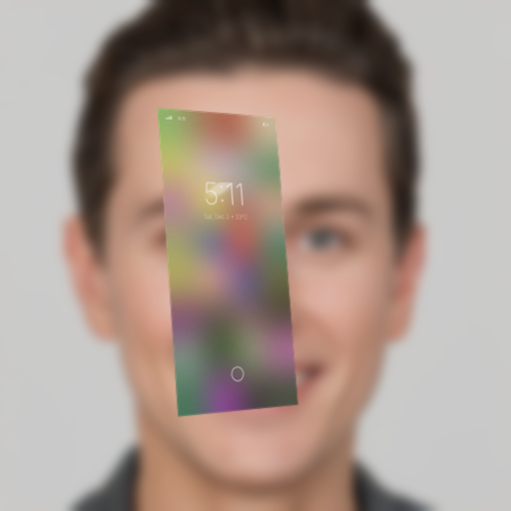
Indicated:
5.11
